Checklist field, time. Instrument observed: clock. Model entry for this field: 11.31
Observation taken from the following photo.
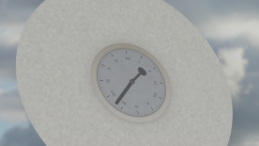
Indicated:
1.37
